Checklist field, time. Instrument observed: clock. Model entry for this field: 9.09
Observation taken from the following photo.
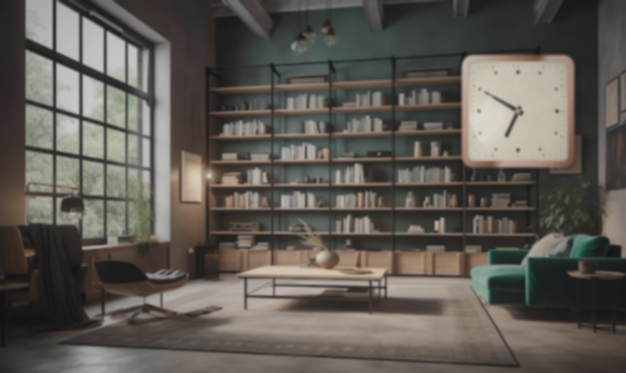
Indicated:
6.50
